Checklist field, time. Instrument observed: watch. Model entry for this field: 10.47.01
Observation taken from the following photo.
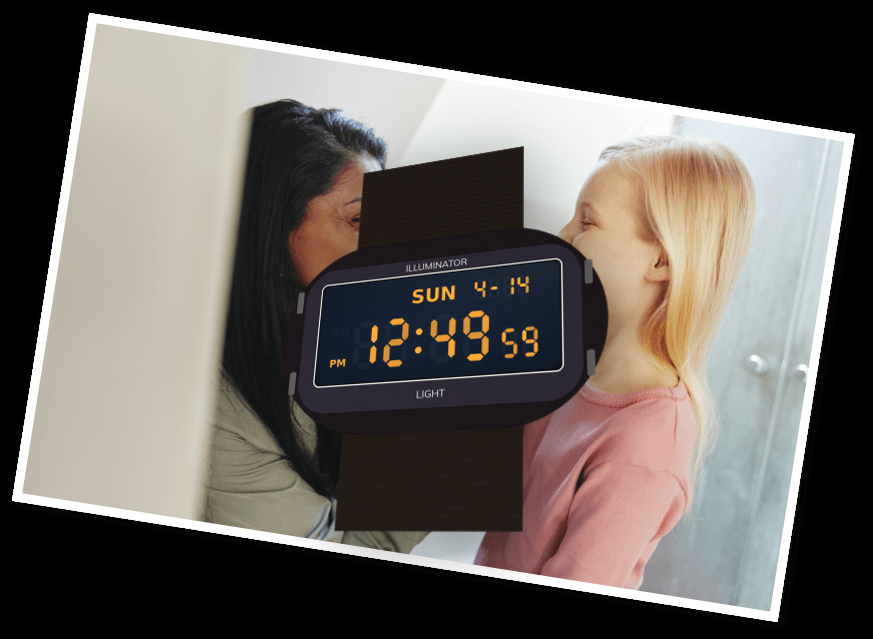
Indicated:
12.49.59
